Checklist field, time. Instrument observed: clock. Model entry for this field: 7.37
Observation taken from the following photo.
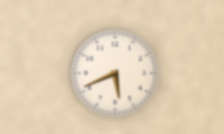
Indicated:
5.41
